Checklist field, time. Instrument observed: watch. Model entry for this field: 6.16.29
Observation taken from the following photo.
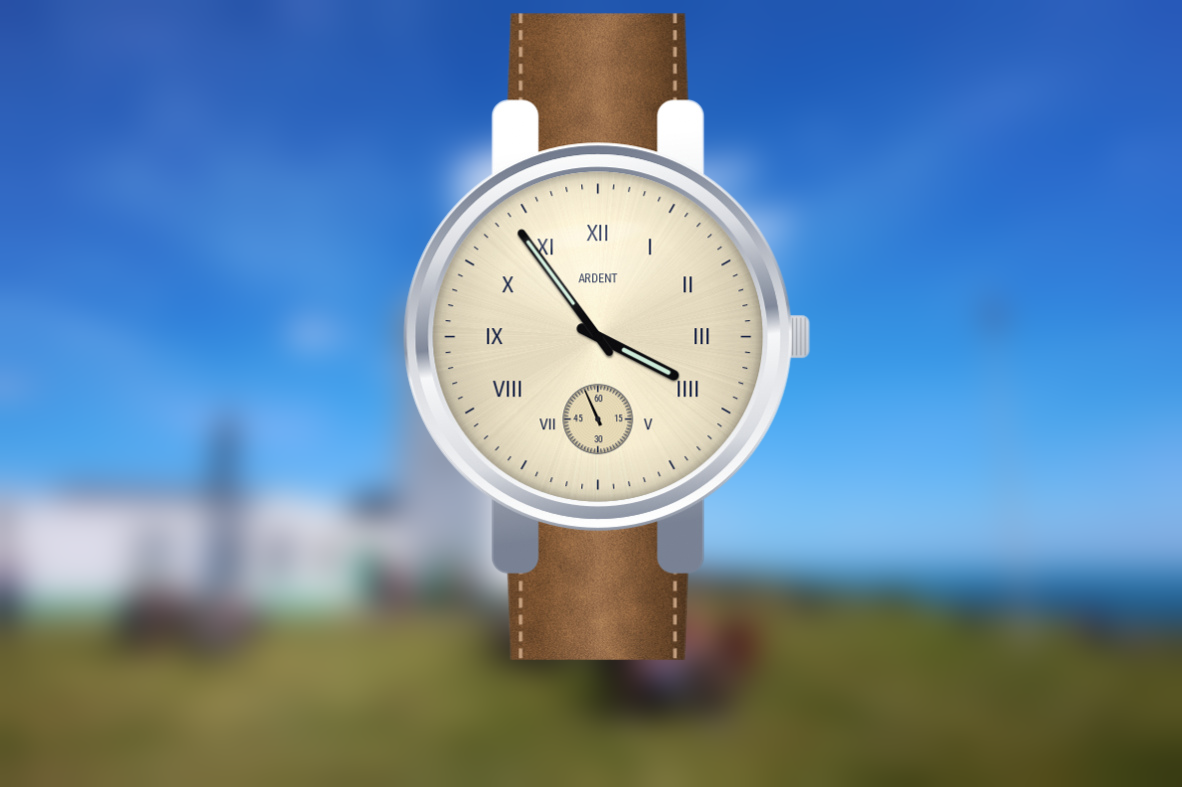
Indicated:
3.53.56
